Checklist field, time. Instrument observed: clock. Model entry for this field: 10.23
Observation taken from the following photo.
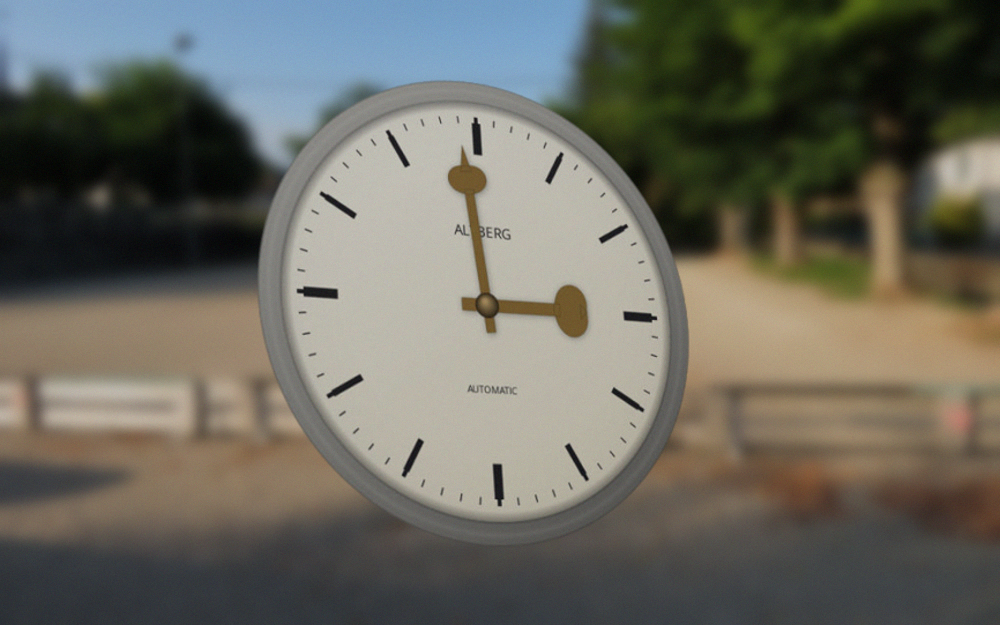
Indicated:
2.59
